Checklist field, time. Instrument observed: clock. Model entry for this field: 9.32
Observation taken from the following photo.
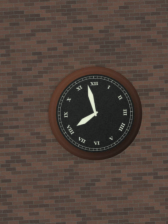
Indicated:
7.58
